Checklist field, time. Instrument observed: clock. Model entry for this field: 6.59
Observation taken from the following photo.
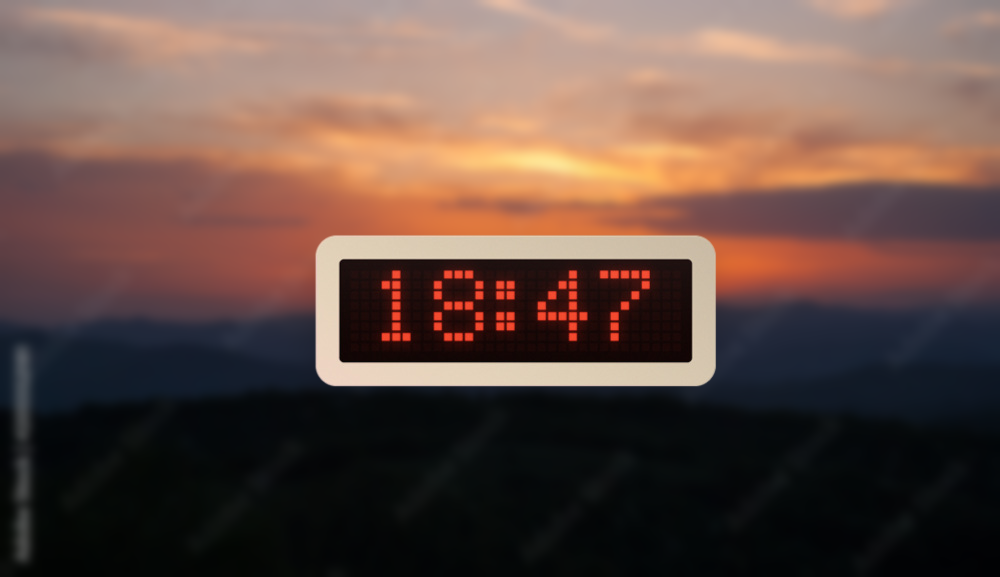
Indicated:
18.47
